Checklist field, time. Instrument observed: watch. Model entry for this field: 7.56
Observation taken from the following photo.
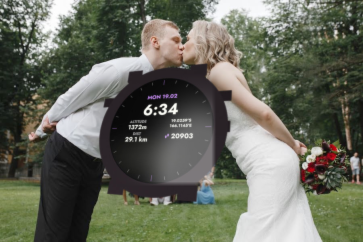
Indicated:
6.34
